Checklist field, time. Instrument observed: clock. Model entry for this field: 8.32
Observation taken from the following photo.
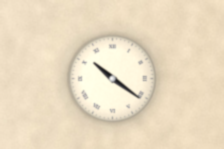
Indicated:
10.21
